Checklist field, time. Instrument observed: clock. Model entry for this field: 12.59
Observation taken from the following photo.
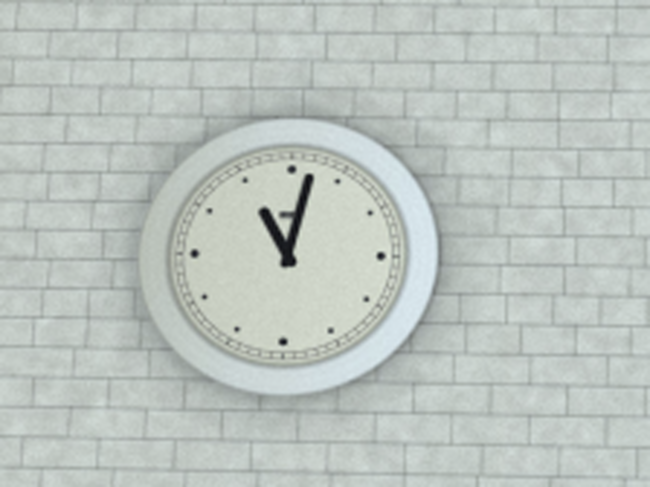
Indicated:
11.02
